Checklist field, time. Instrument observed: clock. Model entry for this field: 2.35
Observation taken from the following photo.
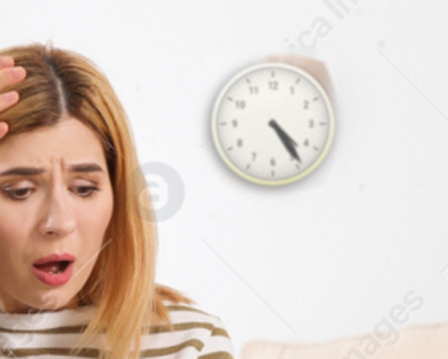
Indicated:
4.24
